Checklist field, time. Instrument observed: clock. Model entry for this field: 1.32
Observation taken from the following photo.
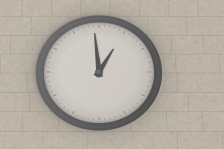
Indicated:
12.59
